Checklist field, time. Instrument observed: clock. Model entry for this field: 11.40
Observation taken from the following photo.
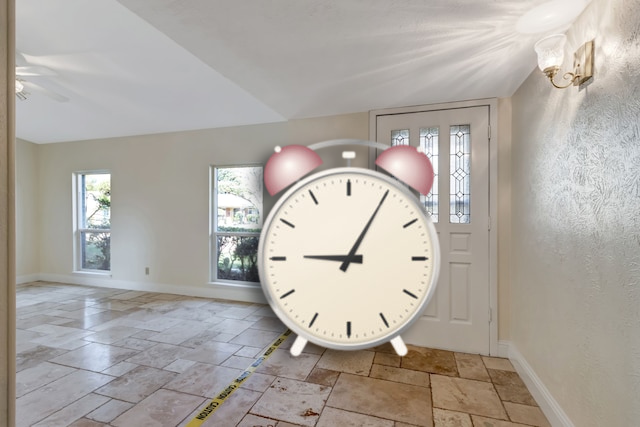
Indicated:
9.05
